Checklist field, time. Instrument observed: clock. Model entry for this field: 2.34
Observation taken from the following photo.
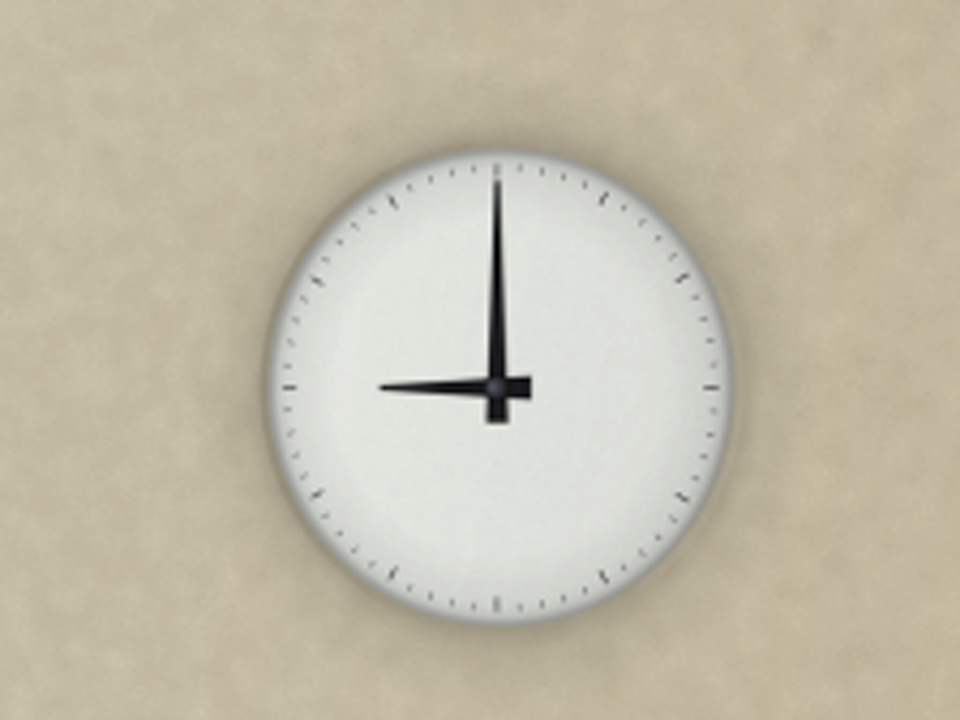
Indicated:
9.00
